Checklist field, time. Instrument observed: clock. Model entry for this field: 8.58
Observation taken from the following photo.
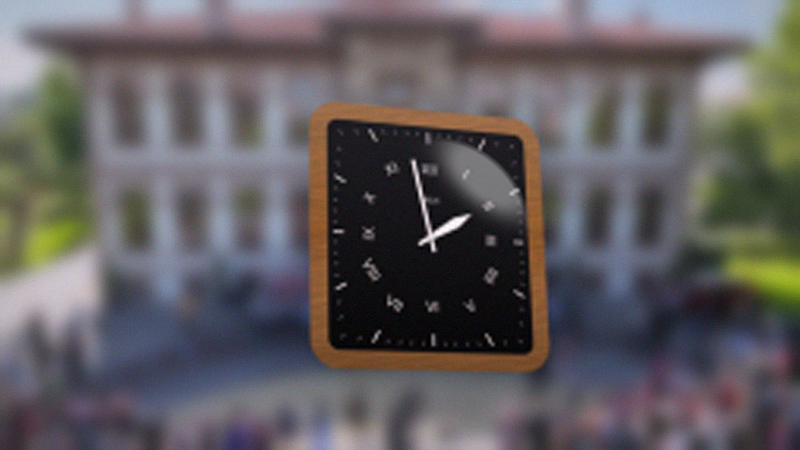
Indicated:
1.58
